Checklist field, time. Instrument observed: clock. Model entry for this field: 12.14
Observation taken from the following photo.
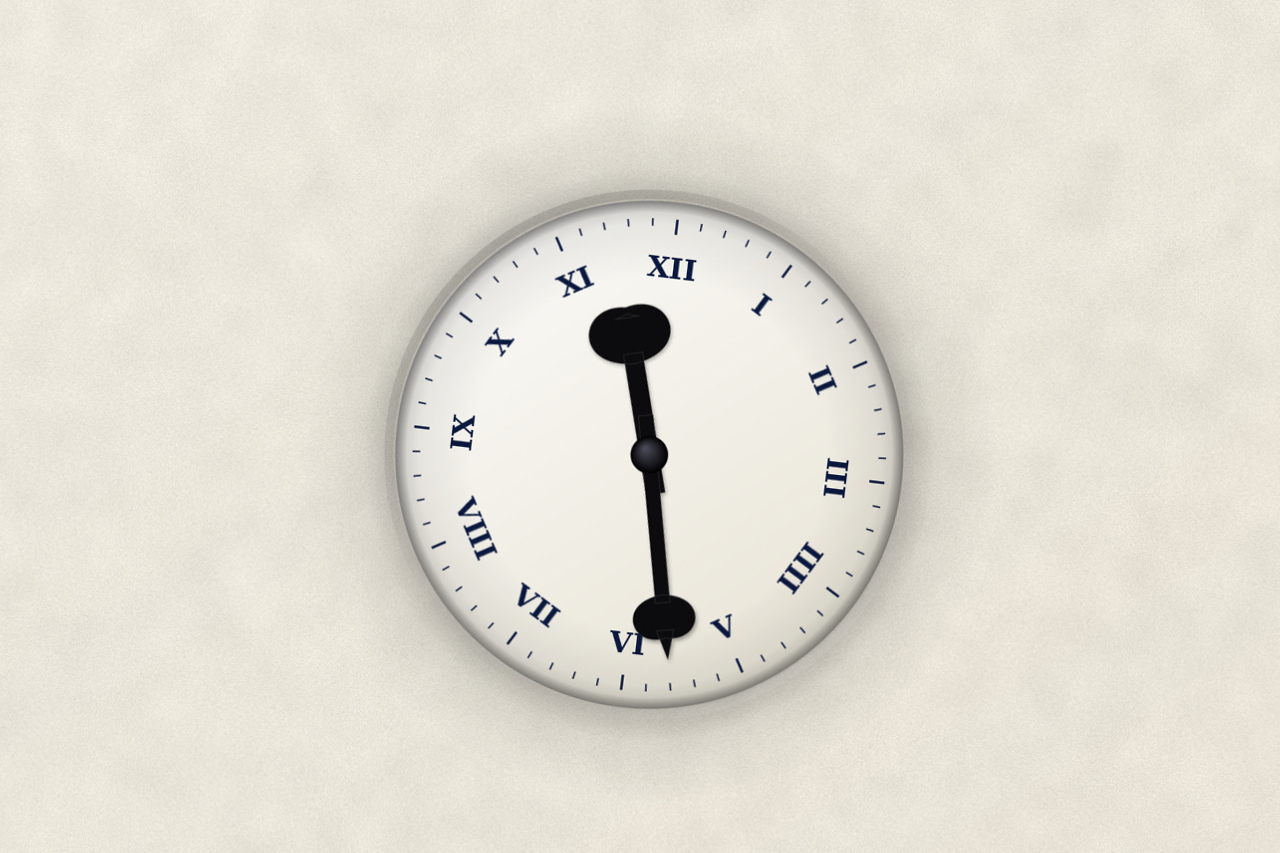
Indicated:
11.28
